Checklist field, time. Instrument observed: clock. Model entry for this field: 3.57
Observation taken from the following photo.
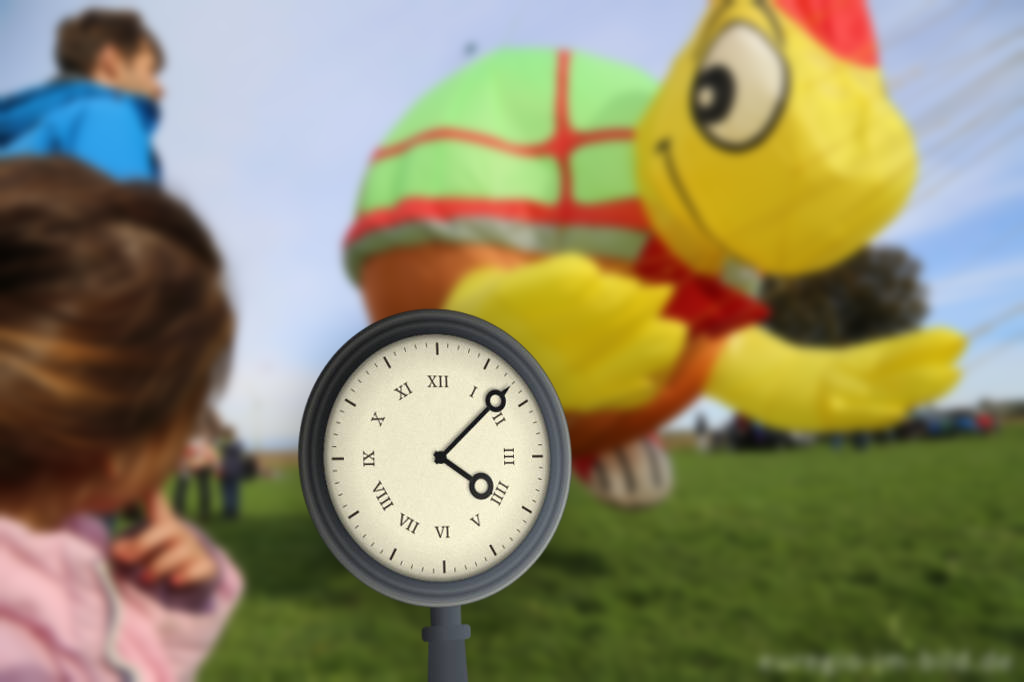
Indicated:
4.08
